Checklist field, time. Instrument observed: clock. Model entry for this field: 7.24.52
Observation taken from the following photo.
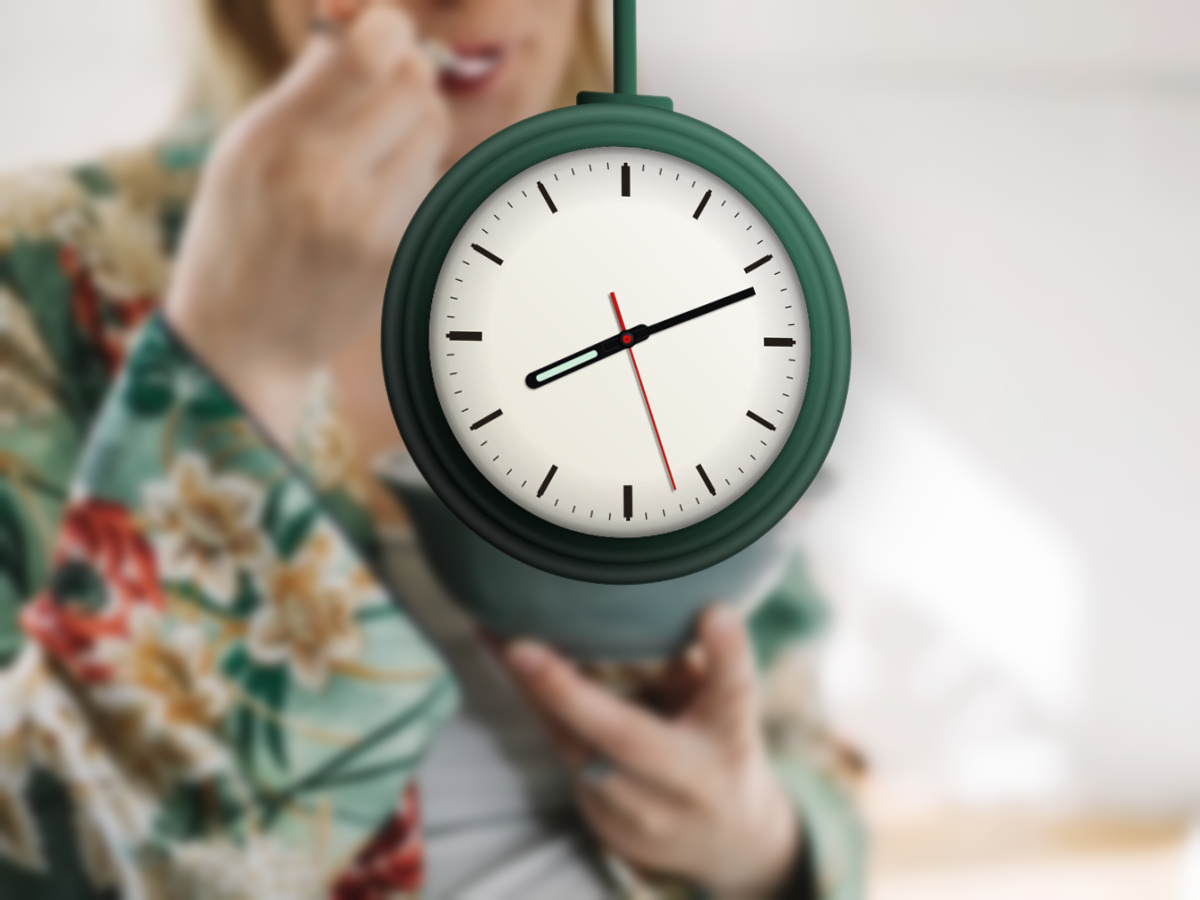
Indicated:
8.11.27
